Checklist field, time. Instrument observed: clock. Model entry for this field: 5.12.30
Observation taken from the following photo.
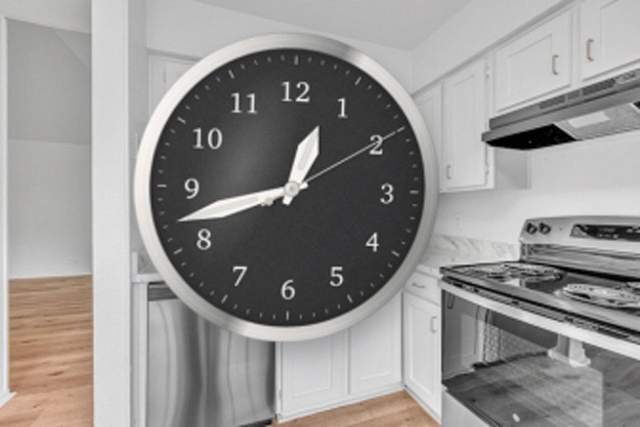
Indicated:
12.42.10
